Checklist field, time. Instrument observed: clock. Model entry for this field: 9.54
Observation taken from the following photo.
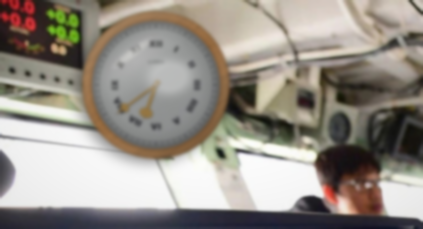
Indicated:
6.39
